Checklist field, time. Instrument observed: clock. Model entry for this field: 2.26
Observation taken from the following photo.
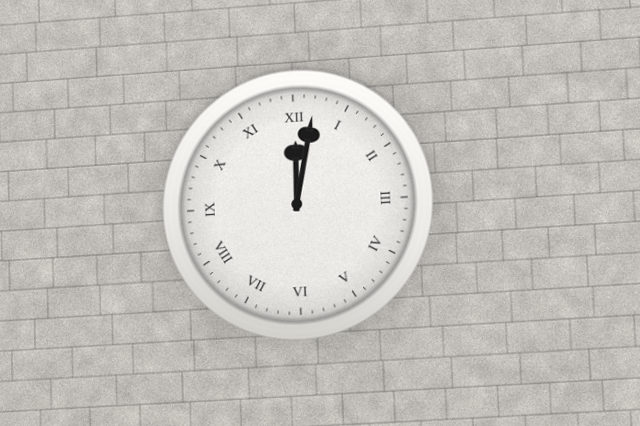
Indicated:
12.02
